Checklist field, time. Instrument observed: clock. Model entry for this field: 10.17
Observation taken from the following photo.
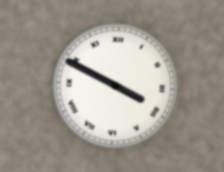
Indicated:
3.49
